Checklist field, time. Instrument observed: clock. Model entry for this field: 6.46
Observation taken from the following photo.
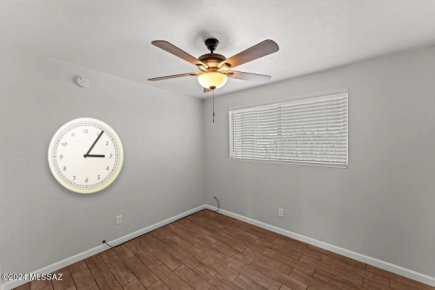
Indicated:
3.06
